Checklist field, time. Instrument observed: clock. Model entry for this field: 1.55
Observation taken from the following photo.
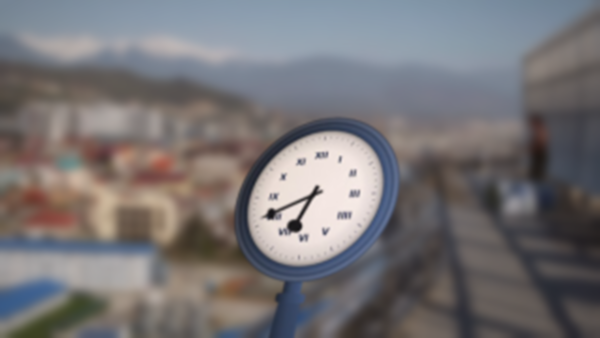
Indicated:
6.41
